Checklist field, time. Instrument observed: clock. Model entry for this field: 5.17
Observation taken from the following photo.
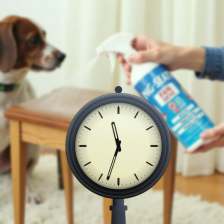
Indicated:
11.33
